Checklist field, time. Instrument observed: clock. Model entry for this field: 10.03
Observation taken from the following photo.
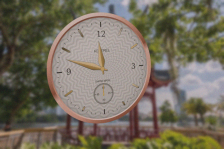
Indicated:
11.48
